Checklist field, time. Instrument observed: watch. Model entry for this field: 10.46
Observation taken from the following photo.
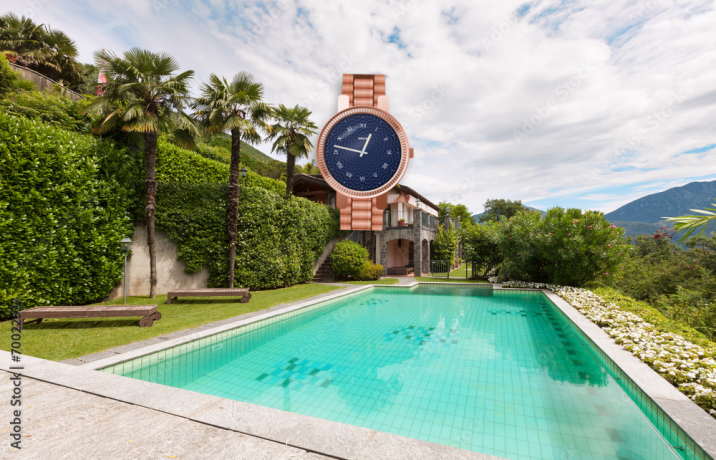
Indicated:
12.47
